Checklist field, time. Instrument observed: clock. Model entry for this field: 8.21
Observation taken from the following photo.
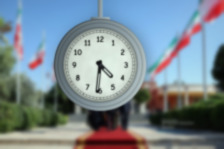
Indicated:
4.31
